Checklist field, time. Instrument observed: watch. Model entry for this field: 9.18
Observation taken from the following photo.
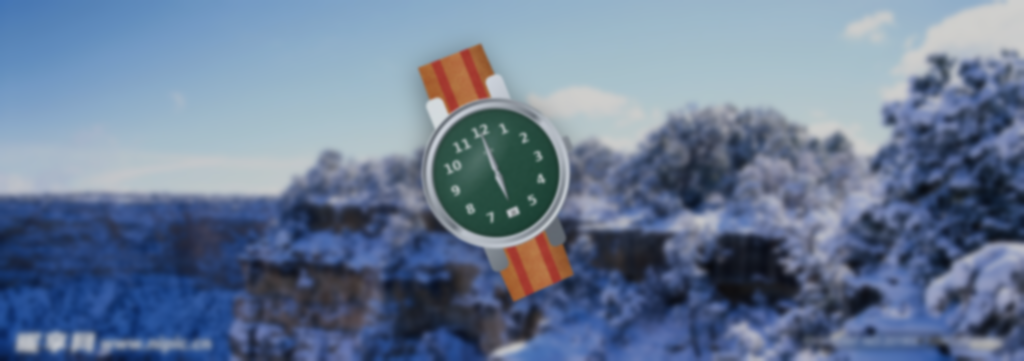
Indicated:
6.00
